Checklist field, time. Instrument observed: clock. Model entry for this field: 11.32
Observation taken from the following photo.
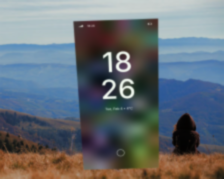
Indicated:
18.26
